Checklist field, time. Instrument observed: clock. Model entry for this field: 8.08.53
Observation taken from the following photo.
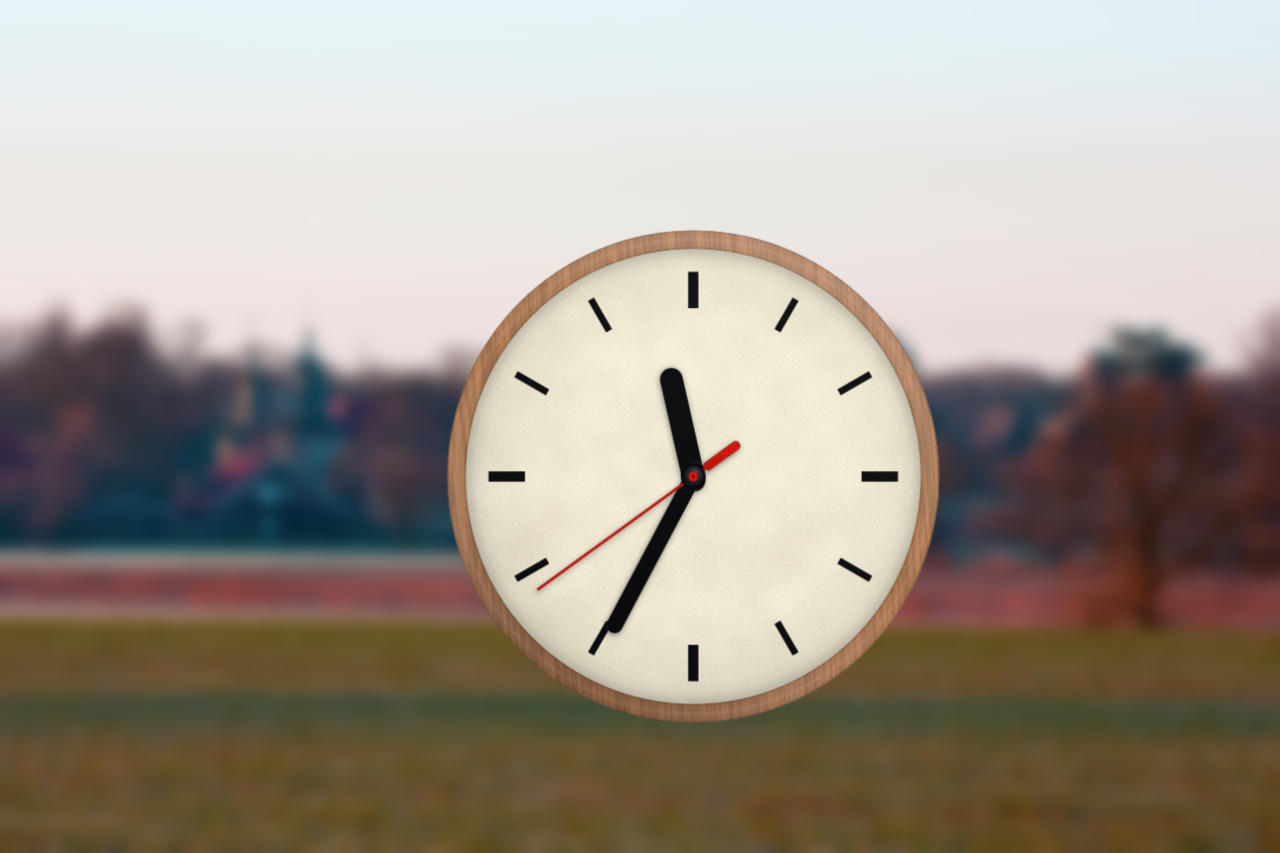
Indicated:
11.34.39
